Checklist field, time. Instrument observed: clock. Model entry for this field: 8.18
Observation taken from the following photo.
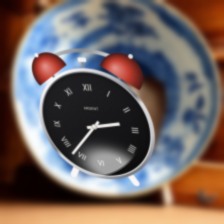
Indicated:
2.37
